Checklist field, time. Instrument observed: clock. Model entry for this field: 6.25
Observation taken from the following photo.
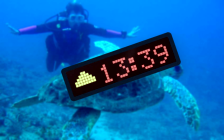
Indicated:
13.39
